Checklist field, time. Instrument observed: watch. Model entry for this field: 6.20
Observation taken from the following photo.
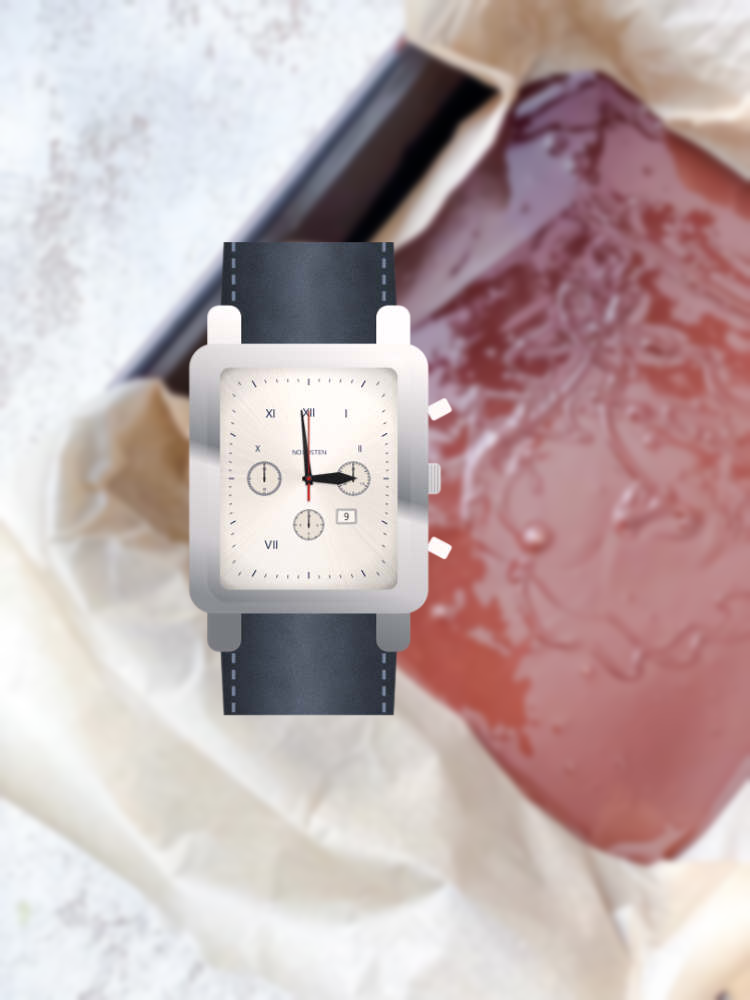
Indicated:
2.59
